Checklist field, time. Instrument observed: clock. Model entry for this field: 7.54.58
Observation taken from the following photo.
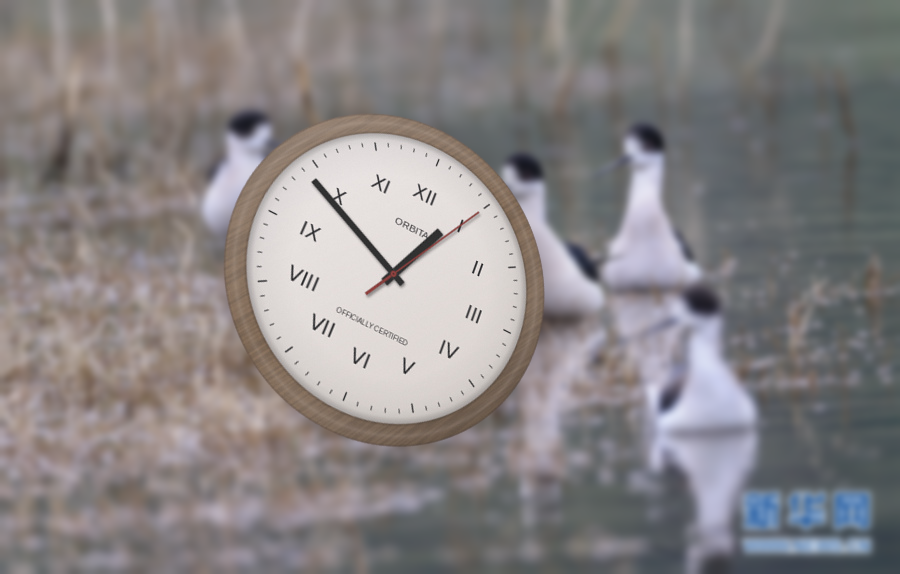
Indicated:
12.49.05
